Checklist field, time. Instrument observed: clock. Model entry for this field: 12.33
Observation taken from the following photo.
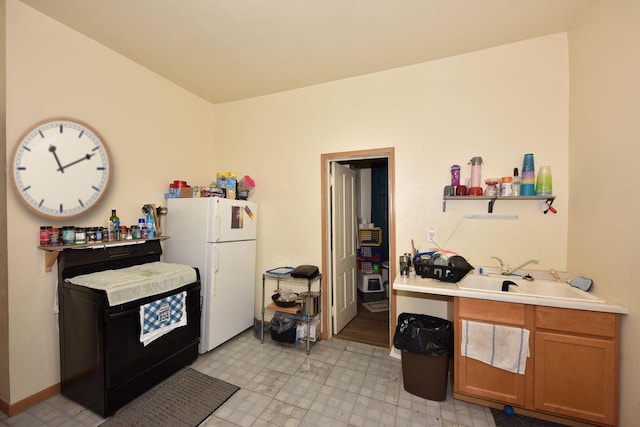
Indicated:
11.11
